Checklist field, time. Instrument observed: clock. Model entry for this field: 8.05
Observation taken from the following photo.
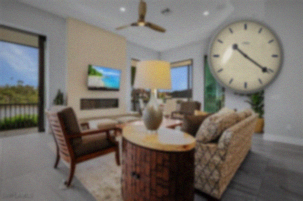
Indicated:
10.21
